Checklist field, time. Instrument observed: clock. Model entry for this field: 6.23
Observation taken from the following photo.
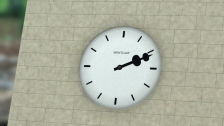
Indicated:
2.11
